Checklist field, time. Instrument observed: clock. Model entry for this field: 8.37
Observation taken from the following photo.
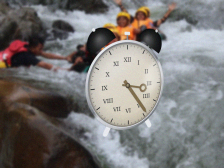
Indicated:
3.24
